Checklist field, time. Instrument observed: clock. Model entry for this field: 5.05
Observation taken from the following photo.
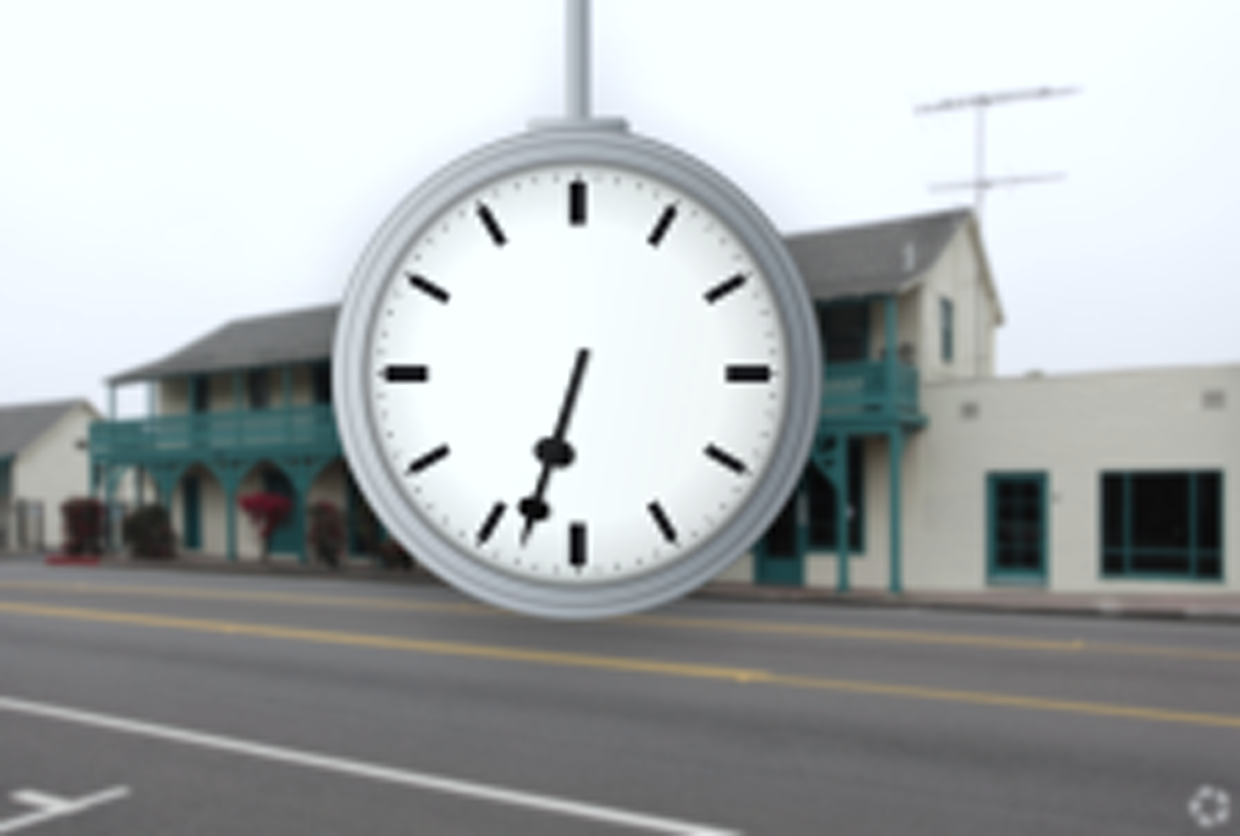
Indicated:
6.33
